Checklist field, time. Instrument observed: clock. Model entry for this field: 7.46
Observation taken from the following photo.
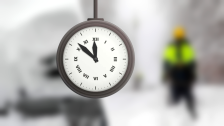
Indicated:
11.52
